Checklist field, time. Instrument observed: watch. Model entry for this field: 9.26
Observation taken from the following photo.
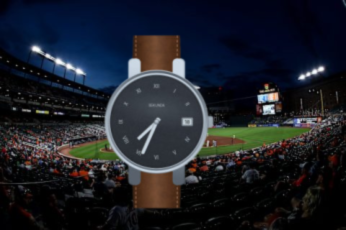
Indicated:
7.34
